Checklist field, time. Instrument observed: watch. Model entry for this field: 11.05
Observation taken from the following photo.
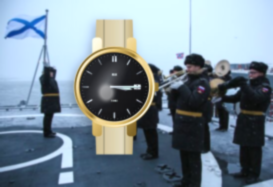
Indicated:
3.15
